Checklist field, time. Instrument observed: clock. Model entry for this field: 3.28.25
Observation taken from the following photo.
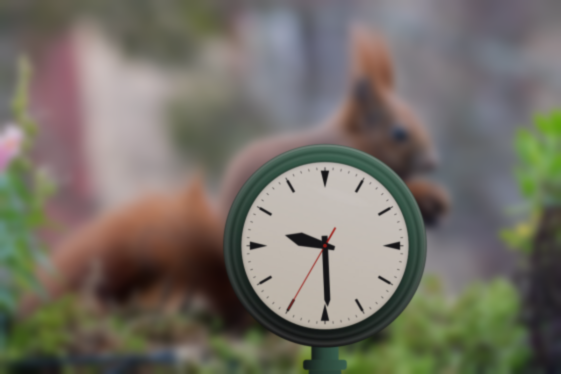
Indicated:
9.29.35
